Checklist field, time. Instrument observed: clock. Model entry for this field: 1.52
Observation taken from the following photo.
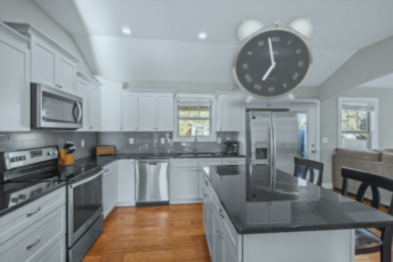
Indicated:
6.58
